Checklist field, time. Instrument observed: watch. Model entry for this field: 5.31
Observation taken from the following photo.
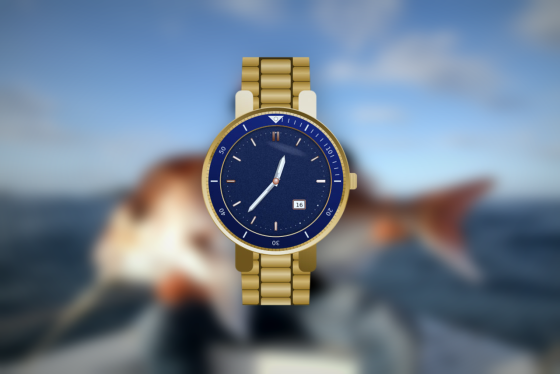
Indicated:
12.37
